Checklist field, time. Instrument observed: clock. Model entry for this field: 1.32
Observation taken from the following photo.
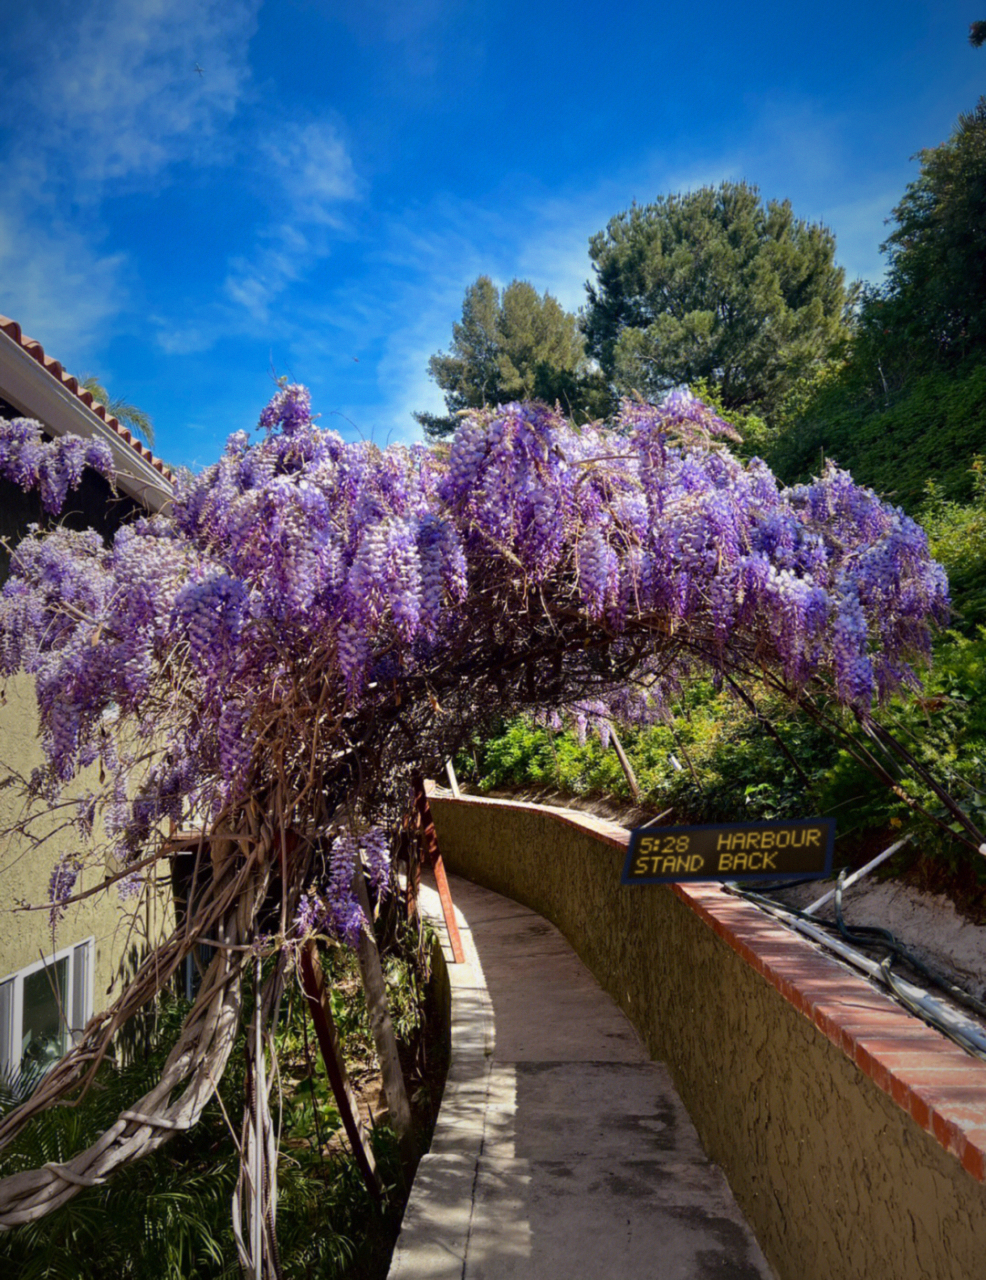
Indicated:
5.28
